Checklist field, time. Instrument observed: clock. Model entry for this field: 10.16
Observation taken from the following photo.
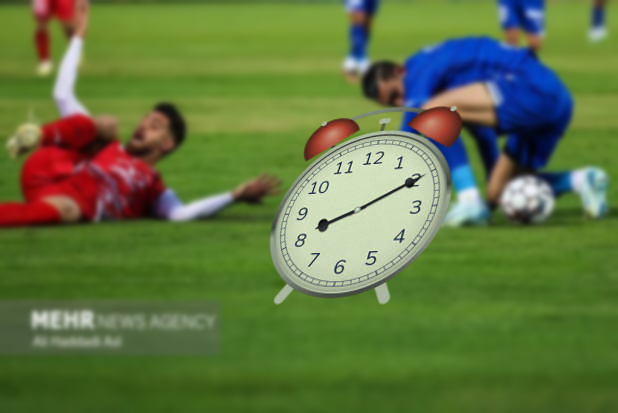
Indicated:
8.10
